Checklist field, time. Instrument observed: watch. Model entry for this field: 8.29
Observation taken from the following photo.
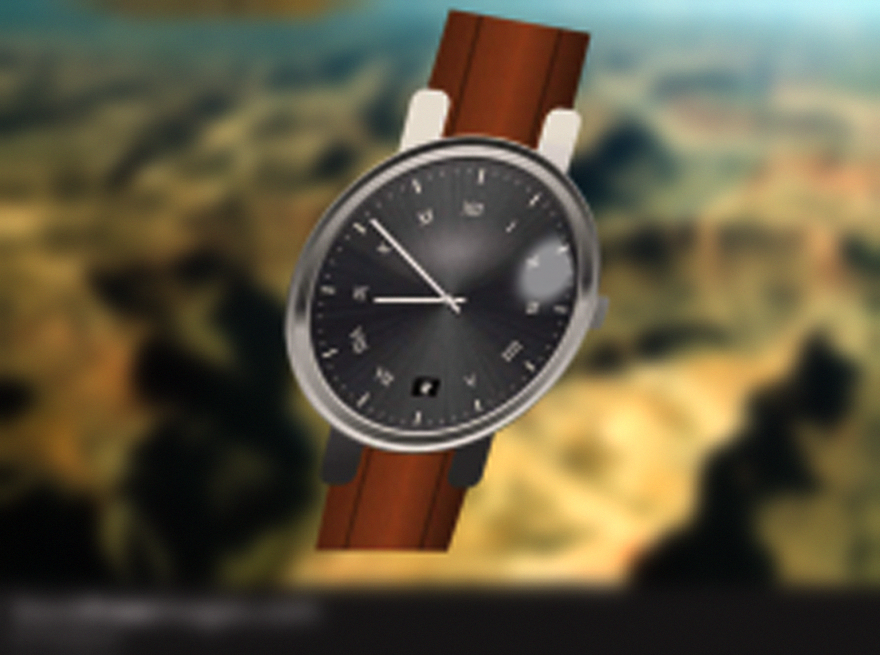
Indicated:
8.51
